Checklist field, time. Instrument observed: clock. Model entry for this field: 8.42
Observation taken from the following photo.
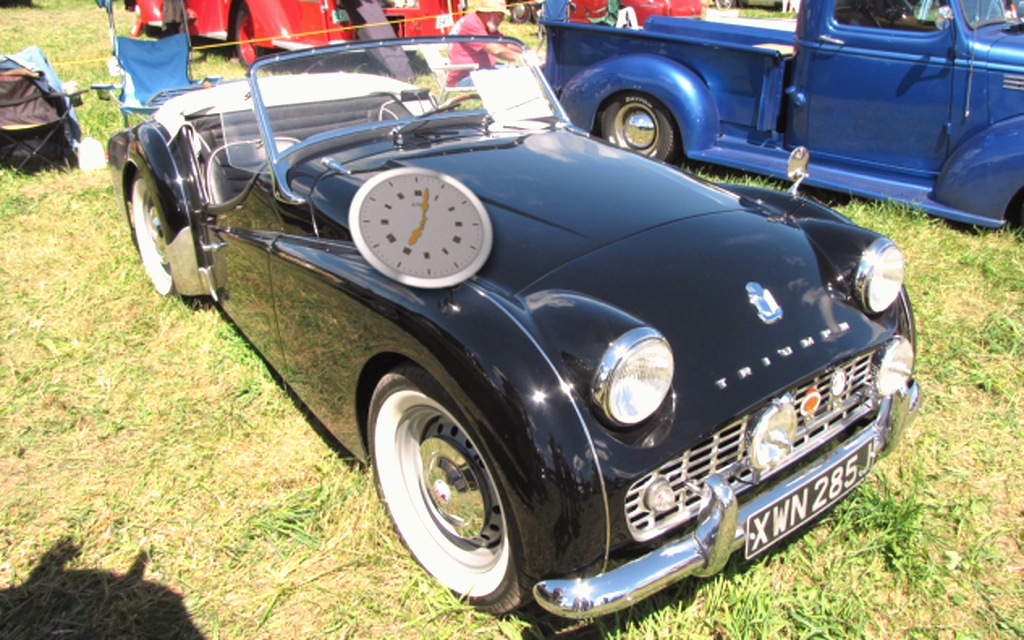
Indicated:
7.02
